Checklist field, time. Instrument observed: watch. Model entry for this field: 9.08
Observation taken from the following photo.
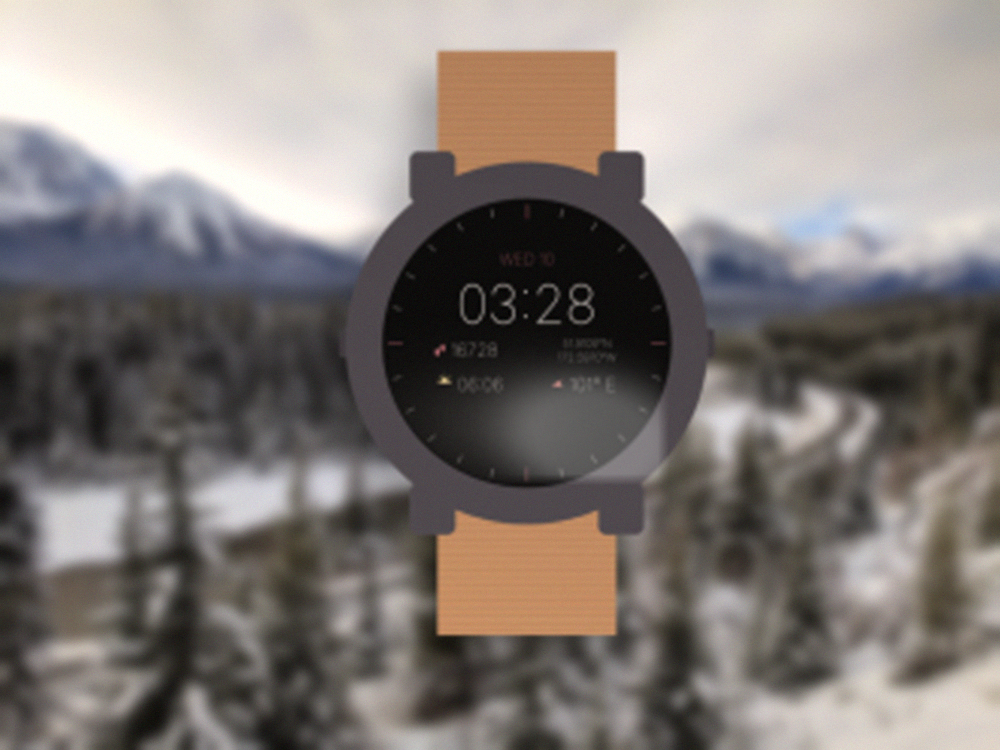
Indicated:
3.28
